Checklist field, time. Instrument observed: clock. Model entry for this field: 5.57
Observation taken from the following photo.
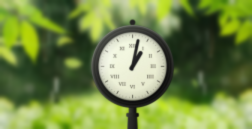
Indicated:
1.02
